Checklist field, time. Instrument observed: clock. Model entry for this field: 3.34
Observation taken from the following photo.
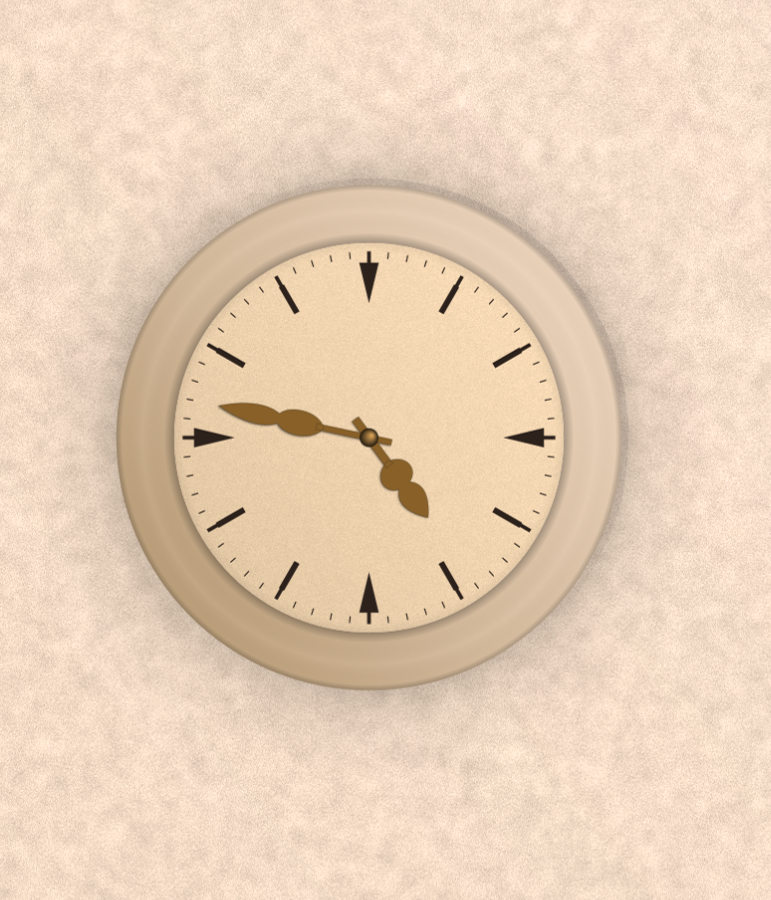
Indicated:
4.47
